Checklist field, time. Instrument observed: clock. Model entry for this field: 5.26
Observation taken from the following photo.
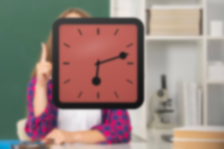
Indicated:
6.12
